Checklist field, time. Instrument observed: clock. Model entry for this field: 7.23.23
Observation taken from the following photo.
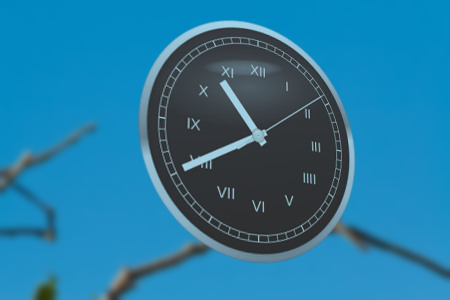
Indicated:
10.40.09
